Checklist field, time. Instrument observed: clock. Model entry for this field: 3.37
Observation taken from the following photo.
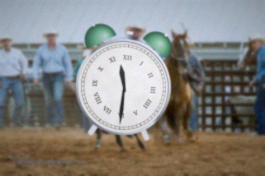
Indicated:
11.30
